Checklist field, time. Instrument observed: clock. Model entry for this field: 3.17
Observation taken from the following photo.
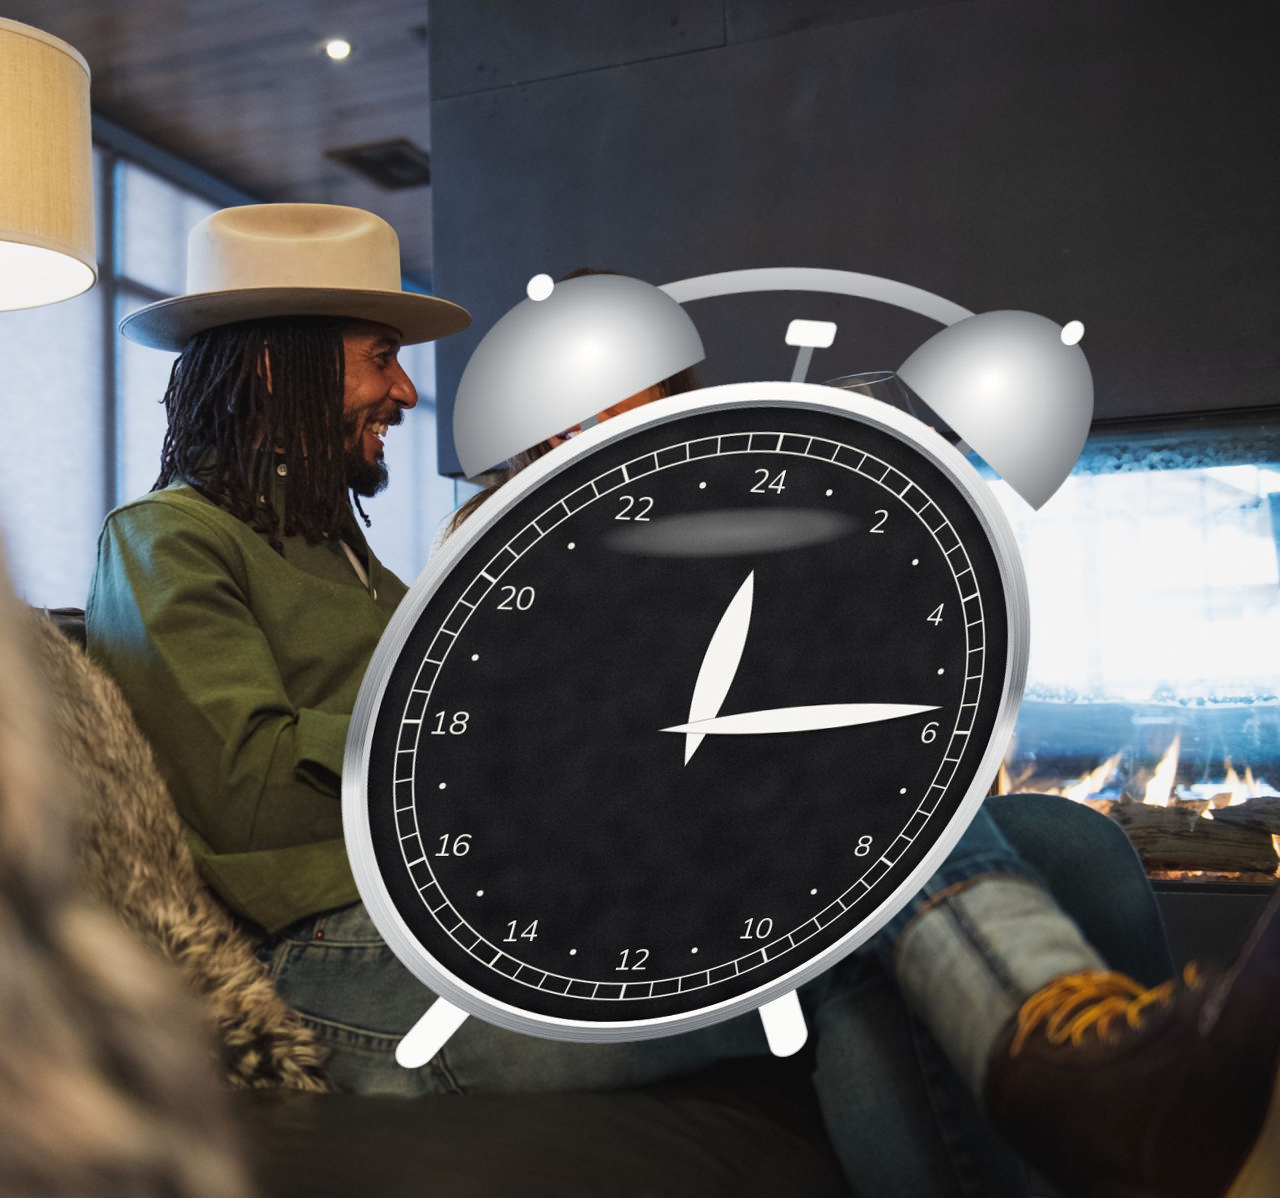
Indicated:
0.14
